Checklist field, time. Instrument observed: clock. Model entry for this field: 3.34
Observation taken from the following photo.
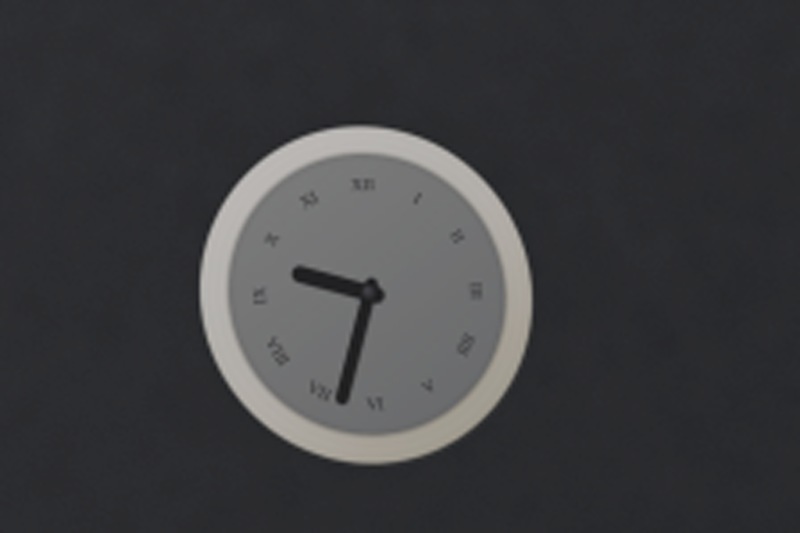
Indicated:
9.33
